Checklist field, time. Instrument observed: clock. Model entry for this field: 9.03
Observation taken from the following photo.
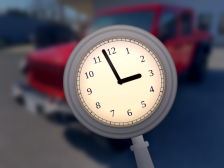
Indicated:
2.58
